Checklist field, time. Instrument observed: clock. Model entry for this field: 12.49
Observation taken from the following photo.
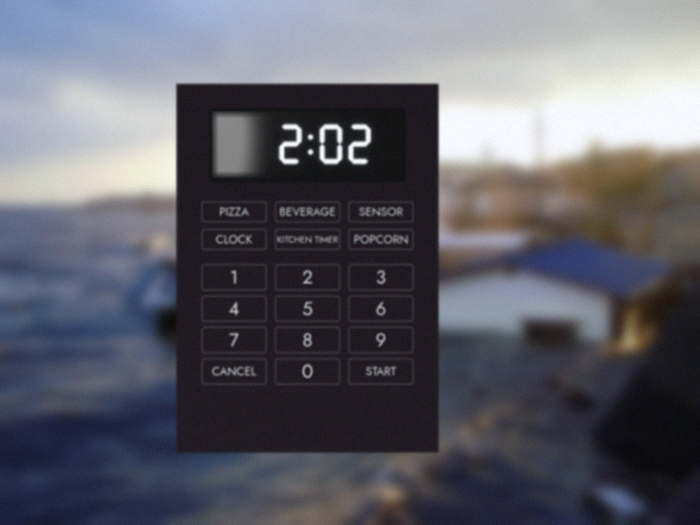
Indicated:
2.02
